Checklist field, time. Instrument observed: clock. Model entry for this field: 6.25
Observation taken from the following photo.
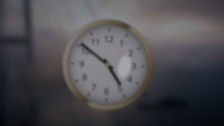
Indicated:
4.51
